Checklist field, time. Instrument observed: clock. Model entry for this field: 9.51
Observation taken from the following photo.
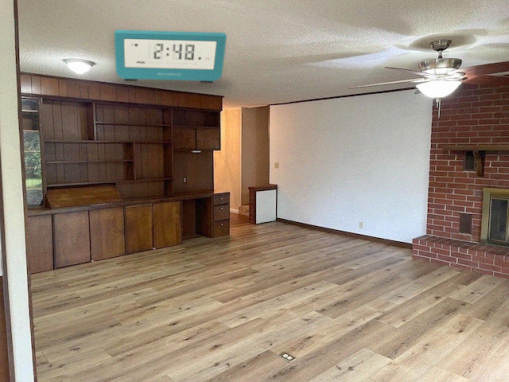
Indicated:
2.48
